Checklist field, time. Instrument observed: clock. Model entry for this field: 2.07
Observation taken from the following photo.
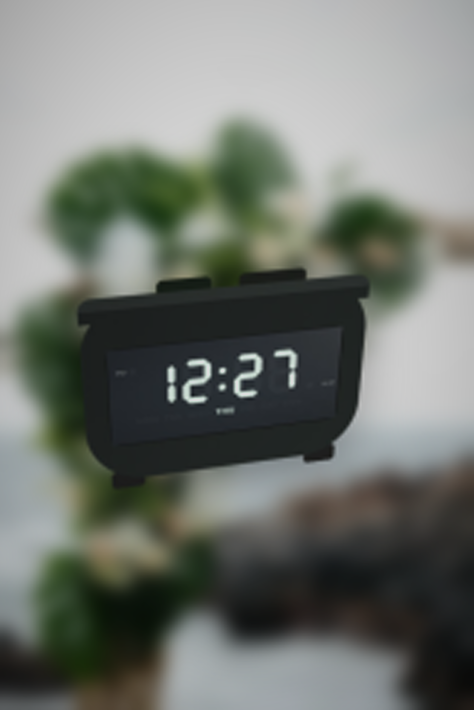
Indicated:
12.27
